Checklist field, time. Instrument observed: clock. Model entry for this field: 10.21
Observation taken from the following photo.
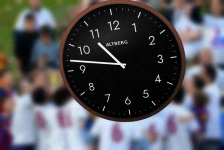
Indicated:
10.47
